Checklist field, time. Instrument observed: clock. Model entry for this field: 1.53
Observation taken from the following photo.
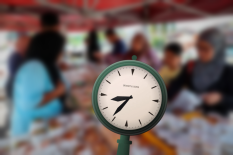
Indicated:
8.36
